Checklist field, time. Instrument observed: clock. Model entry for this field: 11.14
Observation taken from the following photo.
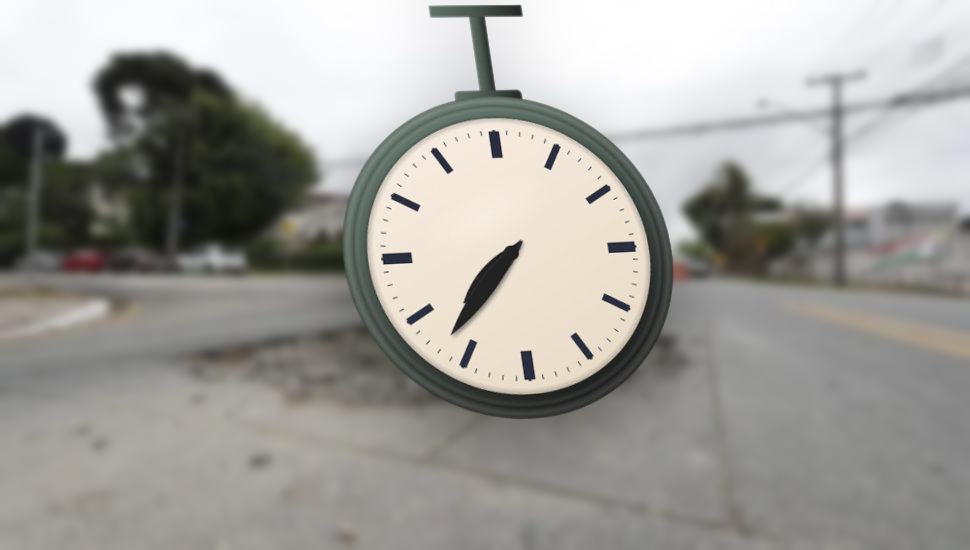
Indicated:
7.37
